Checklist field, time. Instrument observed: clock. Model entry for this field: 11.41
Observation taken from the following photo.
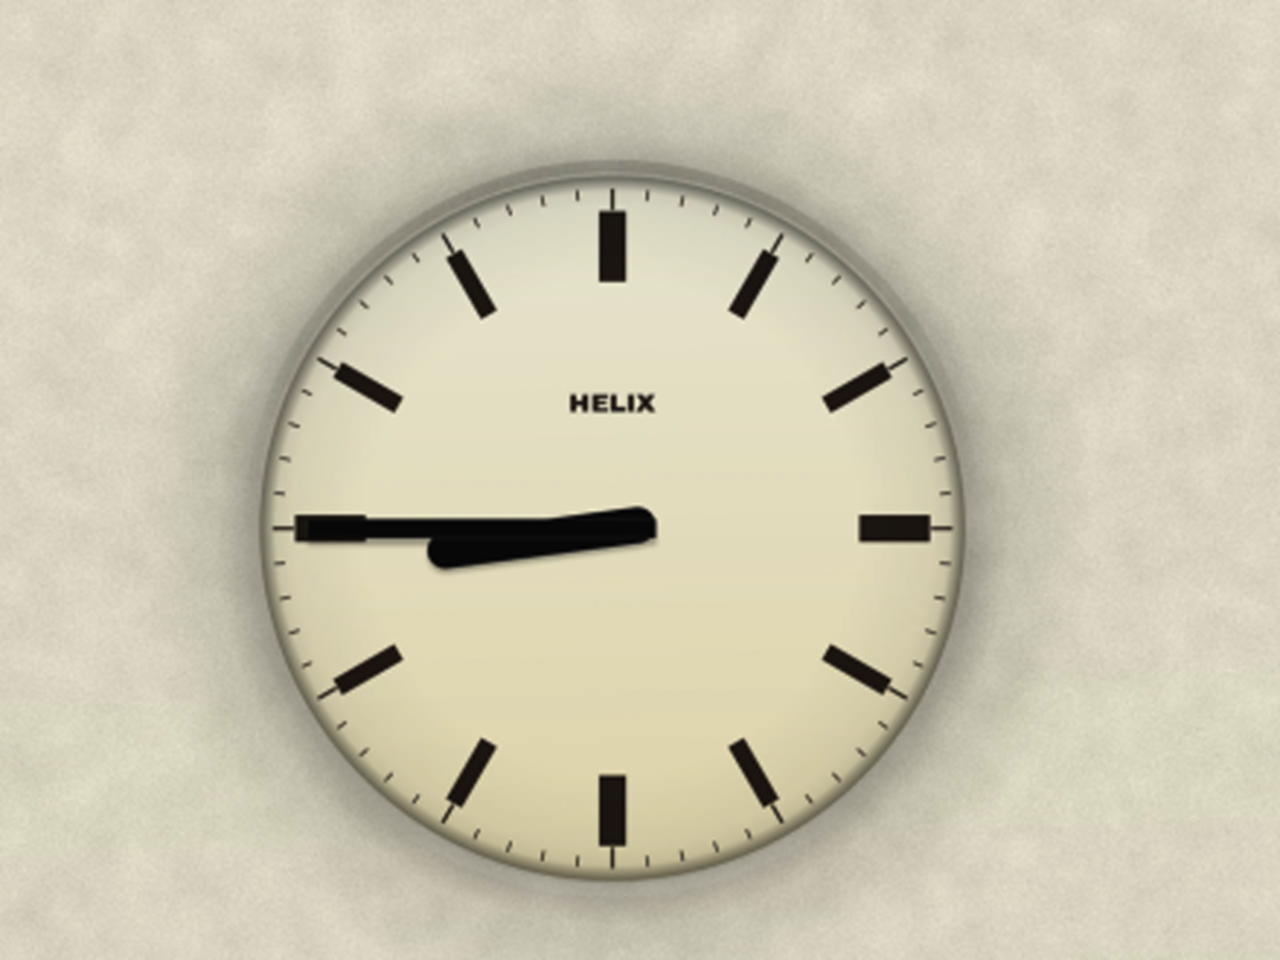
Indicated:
8.45
